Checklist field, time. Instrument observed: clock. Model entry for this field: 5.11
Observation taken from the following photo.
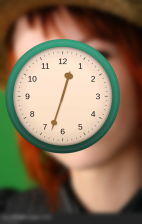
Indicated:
12.33
